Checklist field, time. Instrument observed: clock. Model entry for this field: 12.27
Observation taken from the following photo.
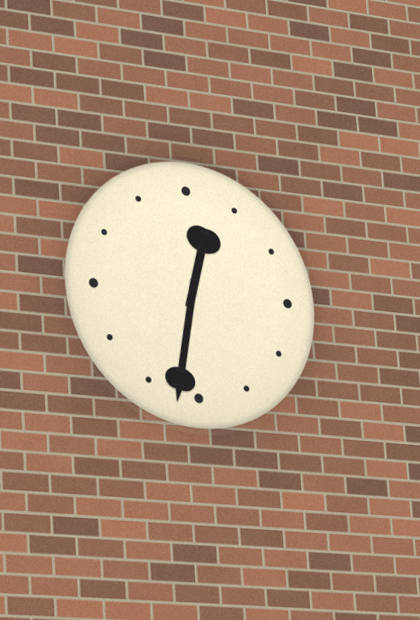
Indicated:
12.32
